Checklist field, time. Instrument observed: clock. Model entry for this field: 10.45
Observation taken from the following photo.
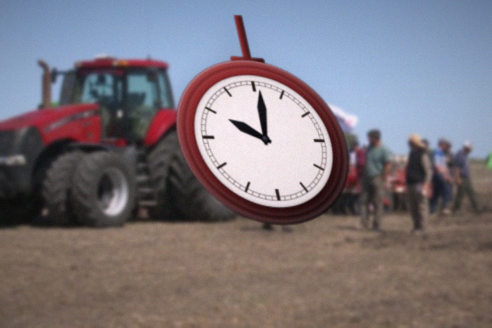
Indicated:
10.01
